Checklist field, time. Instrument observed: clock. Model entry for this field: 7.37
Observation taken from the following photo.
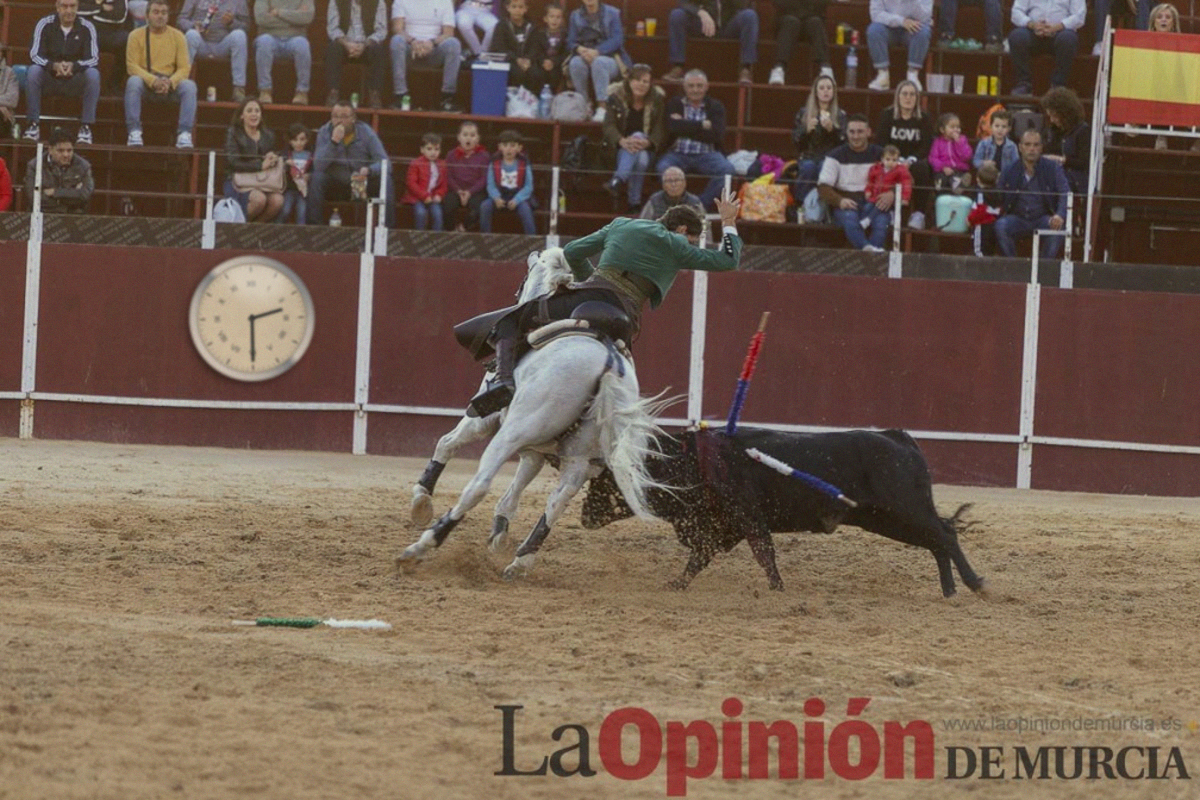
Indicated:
2.30
